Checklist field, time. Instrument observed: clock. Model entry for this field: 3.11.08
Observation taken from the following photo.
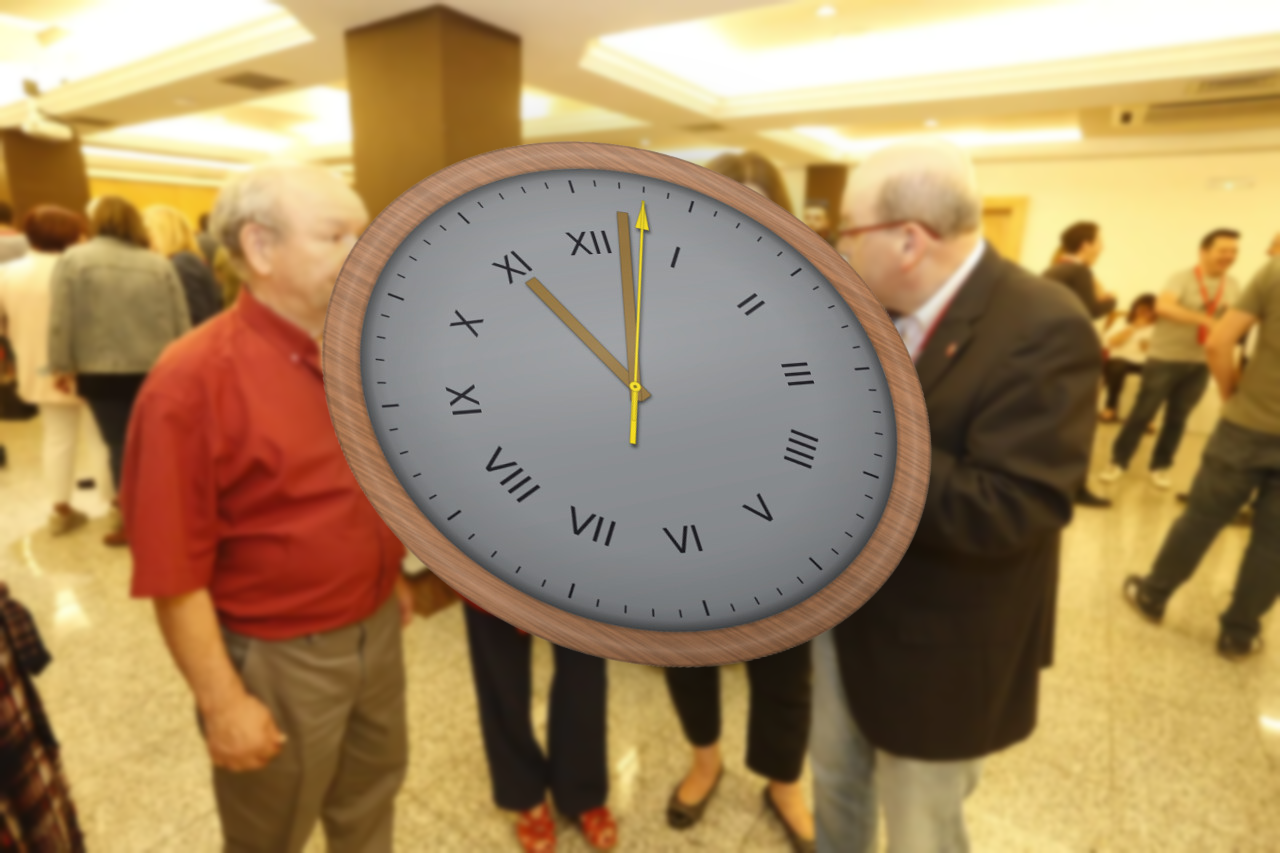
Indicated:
11.02.03
